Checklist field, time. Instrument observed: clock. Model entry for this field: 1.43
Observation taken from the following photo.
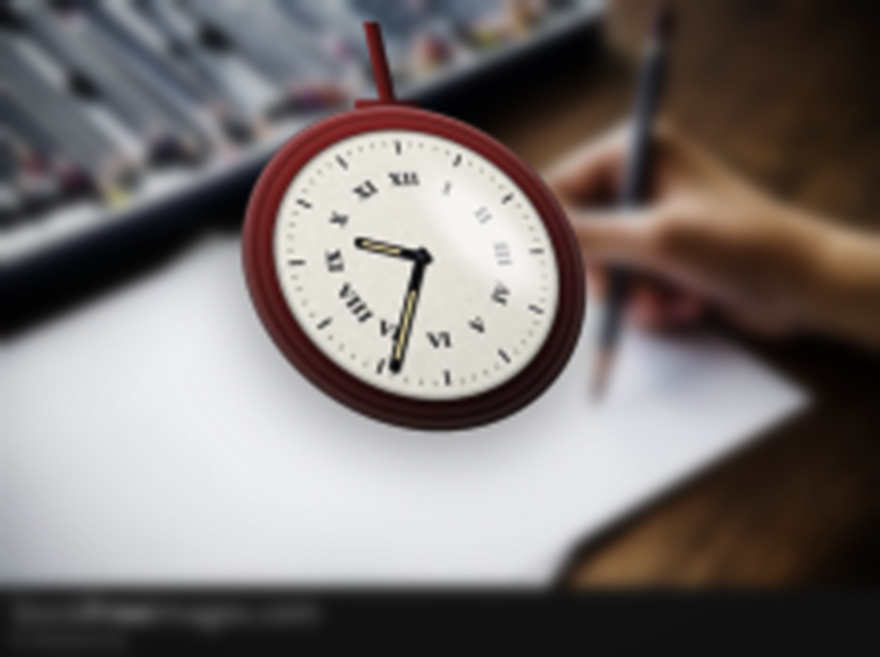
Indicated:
9.34
